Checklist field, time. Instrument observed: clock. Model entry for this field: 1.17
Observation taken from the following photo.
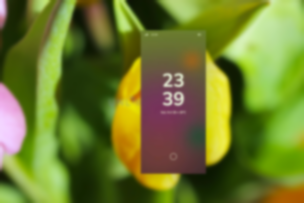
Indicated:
23.39
